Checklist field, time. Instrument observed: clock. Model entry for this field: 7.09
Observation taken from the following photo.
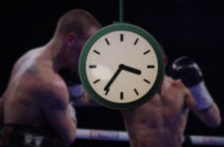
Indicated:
3.36
